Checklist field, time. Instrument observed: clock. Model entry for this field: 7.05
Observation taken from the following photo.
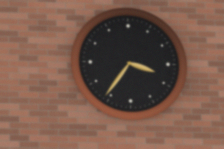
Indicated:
3.36
